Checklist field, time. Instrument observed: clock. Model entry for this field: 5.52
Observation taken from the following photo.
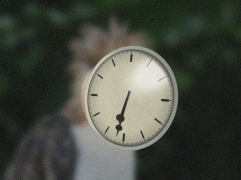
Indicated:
6.32
